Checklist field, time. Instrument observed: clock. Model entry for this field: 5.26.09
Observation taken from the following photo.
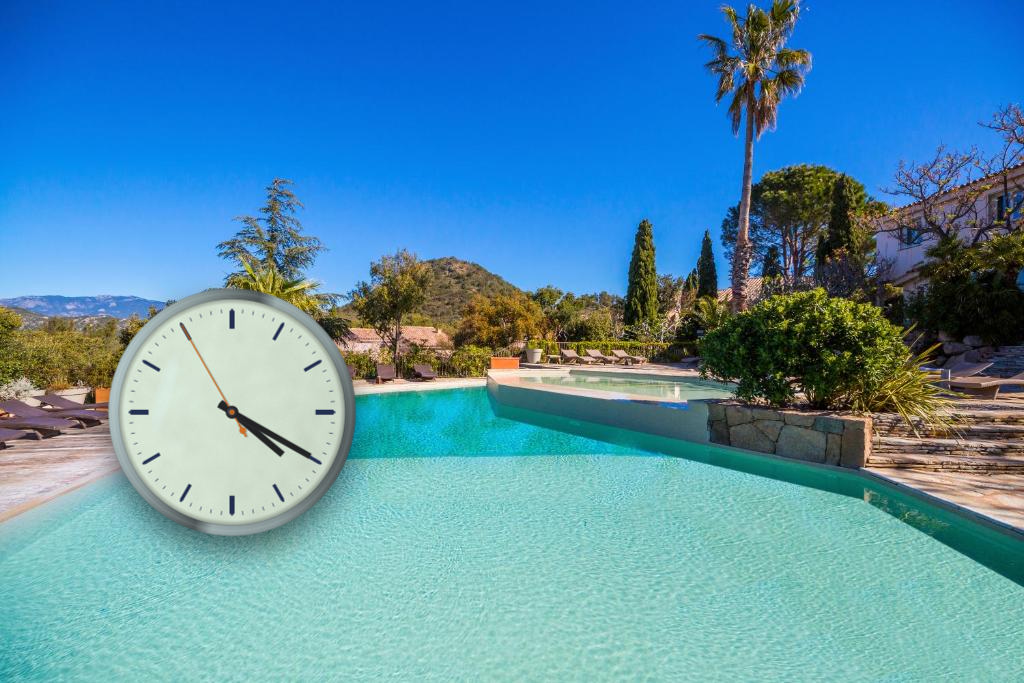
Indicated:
4.19.55
